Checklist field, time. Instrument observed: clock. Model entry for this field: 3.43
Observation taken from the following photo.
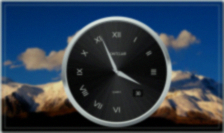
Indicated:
3.56
